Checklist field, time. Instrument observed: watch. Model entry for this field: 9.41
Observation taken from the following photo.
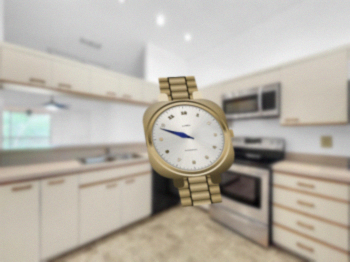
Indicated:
9.49
